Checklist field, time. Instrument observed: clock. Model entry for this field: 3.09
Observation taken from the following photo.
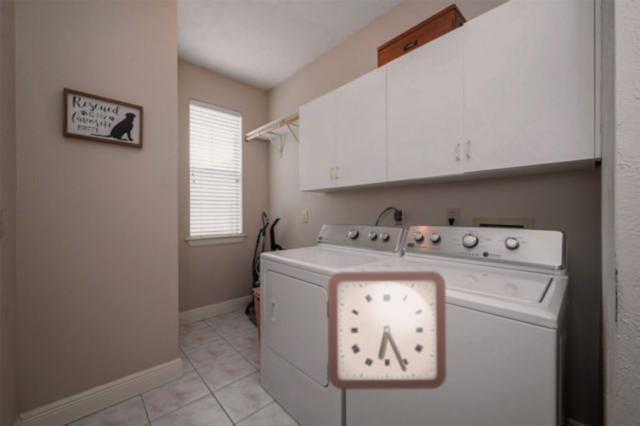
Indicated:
6.26
